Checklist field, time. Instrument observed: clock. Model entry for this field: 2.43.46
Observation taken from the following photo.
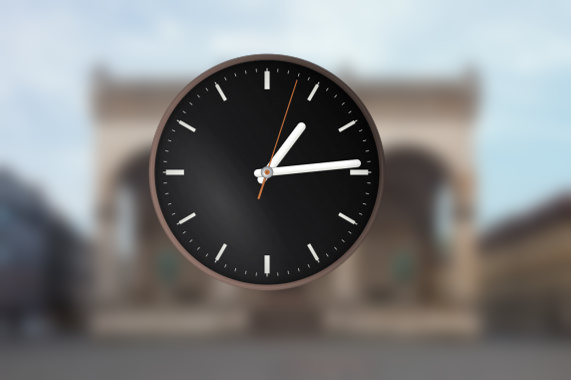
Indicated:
1.14.03
